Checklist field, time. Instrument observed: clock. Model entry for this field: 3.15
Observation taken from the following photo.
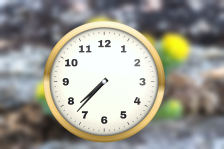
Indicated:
7.37
